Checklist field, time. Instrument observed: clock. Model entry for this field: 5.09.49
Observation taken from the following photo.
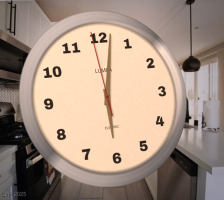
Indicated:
6.01.59
